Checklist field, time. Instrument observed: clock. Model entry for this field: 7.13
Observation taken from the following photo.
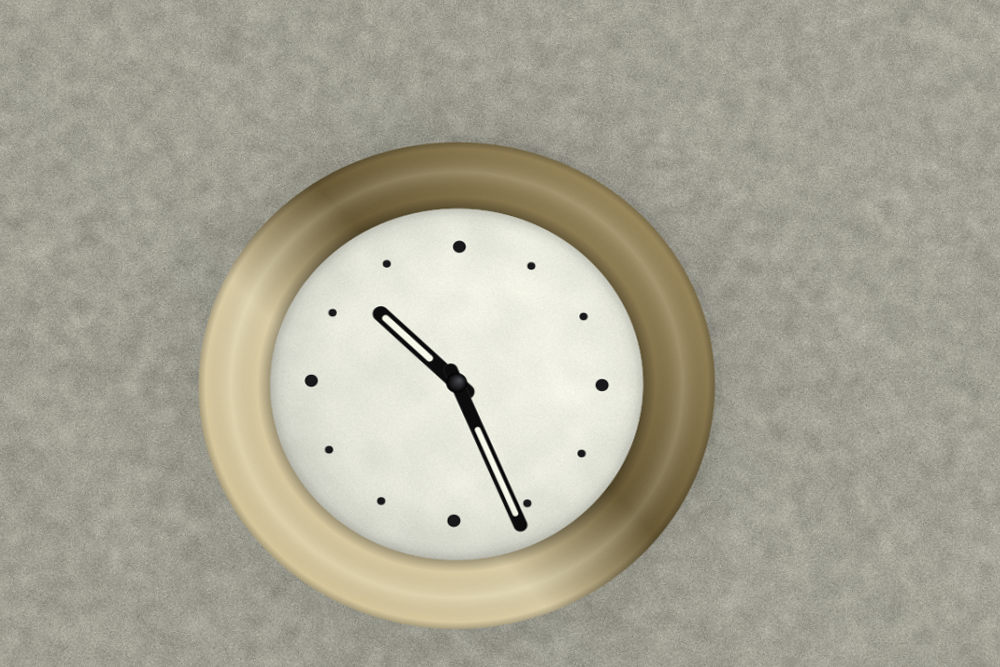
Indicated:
10.26
